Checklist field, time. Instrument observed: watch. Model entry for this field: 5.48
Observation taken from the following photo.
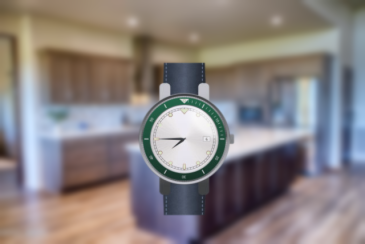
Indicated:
7.45
